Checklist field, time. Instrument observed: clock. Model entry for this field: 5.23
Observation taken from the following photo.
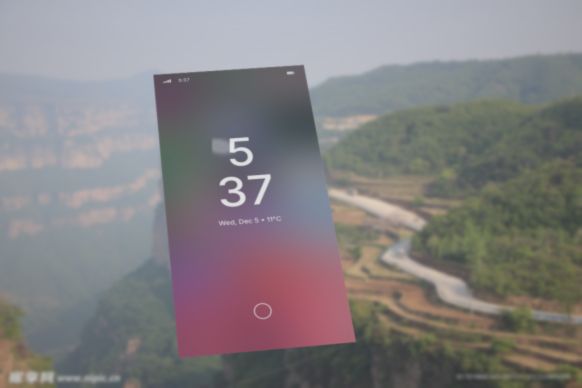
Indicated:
5.37
